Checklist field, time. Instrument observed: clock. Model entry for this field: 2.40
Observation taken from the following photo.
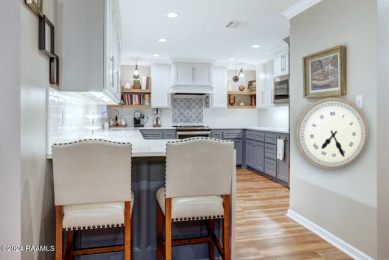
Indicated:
7.26
